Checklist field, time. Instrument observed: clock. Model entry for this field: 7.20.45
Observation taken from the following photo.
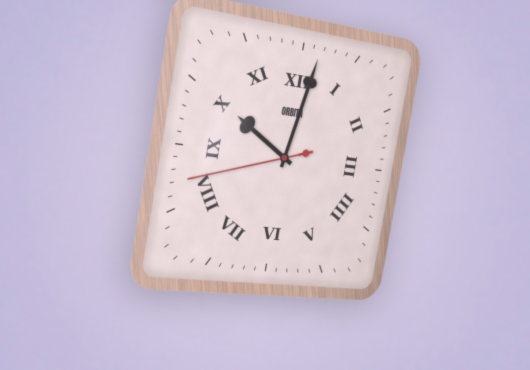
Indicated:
10.01.42
